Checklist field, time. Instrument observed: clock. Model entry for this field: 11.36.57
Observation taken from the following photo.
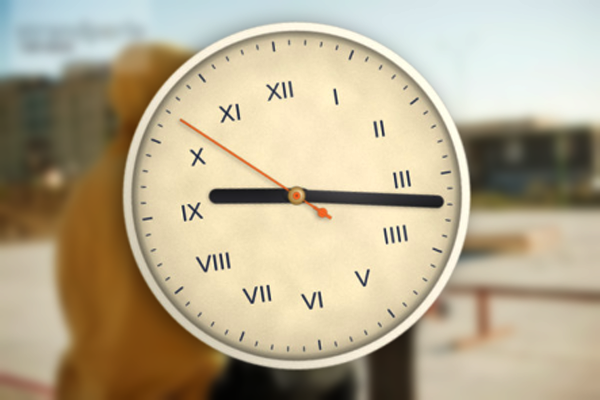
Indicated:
9.16.52
